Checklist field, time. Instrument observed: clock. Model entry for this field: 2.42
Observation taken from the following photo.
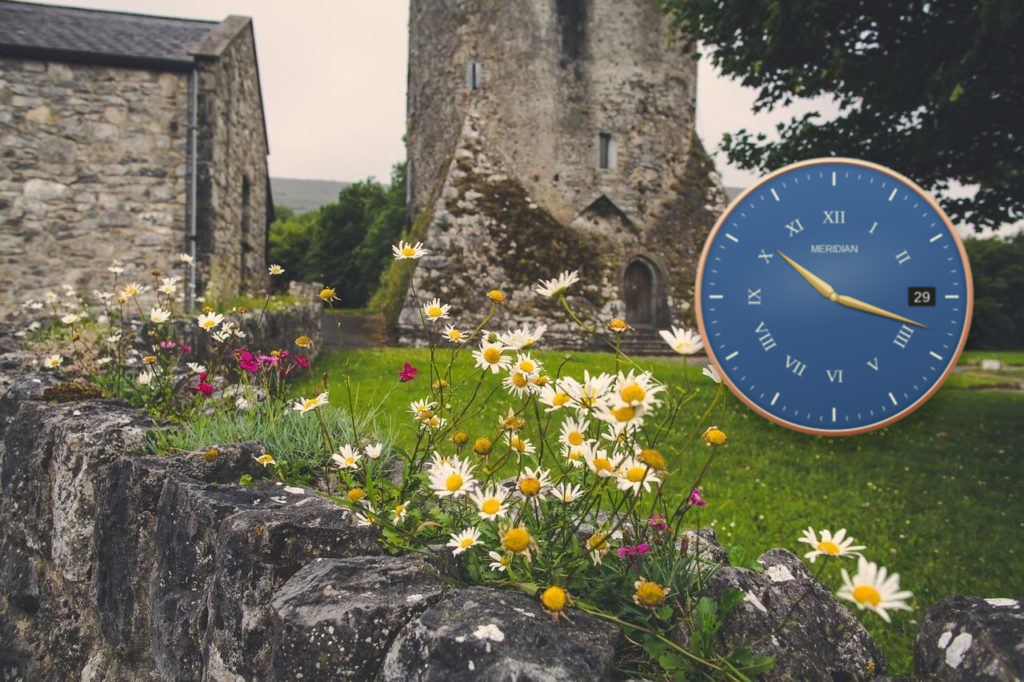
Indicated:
10.18
